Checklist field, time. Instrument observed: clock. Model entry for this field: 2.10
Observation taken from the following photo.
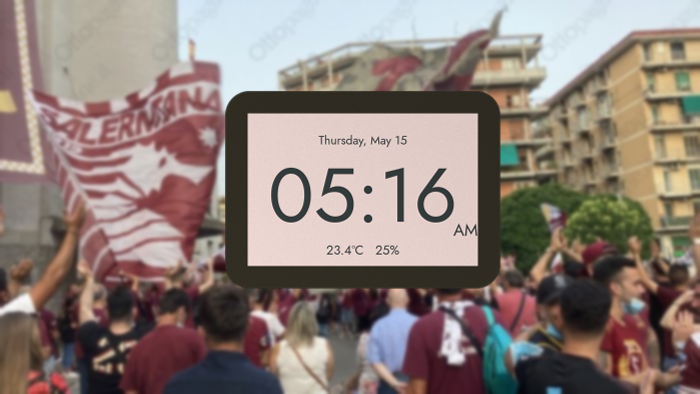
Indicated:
5.16
